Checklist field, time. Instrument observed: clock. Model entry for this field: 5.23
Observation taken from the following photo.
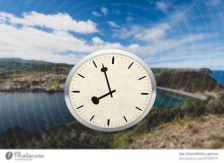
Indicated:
7.57
